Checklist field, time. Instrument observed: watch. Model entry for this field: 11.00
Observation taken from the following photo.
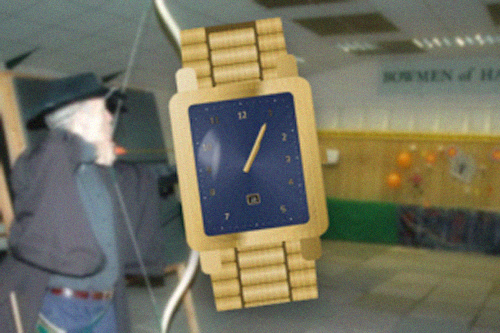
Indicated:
1.05
